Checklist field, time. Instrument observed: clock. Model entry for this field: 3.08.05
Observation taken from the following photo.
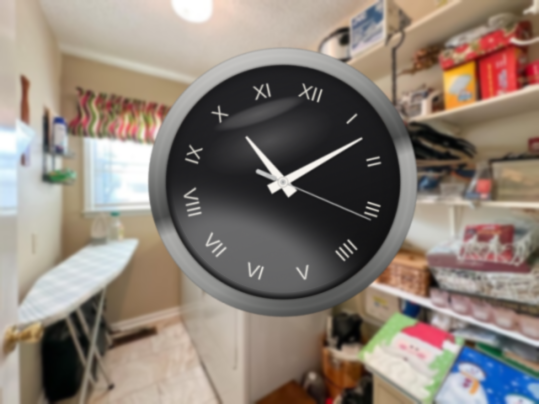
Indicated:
10.07.16
